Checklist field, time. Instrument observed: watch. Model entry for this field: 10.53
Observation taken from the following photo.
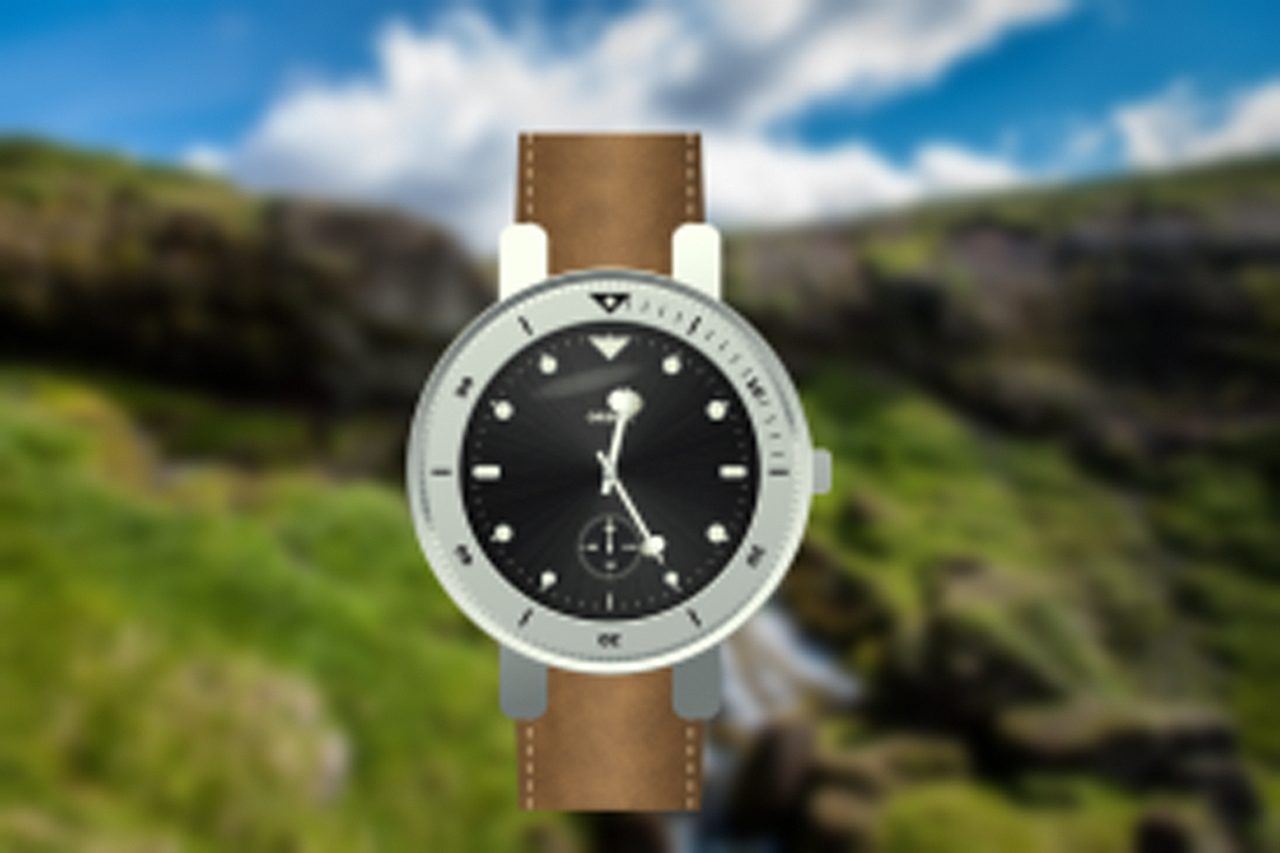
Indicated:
12.25
